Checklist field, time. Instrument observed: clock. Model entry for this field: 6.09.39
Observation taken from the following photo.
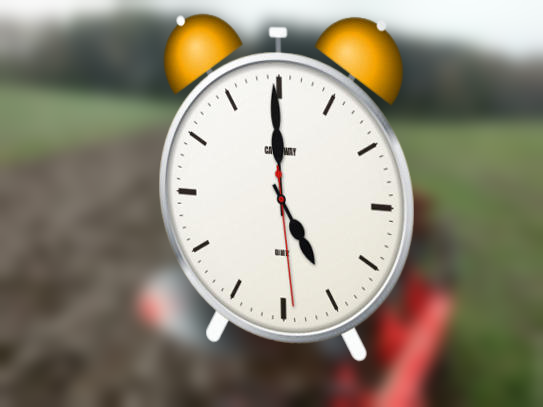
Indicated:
4.59.29
